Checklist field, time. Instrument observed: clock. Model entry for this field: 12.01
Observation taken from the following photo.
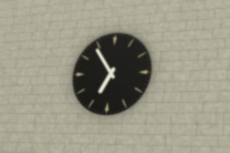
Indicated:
6.54
